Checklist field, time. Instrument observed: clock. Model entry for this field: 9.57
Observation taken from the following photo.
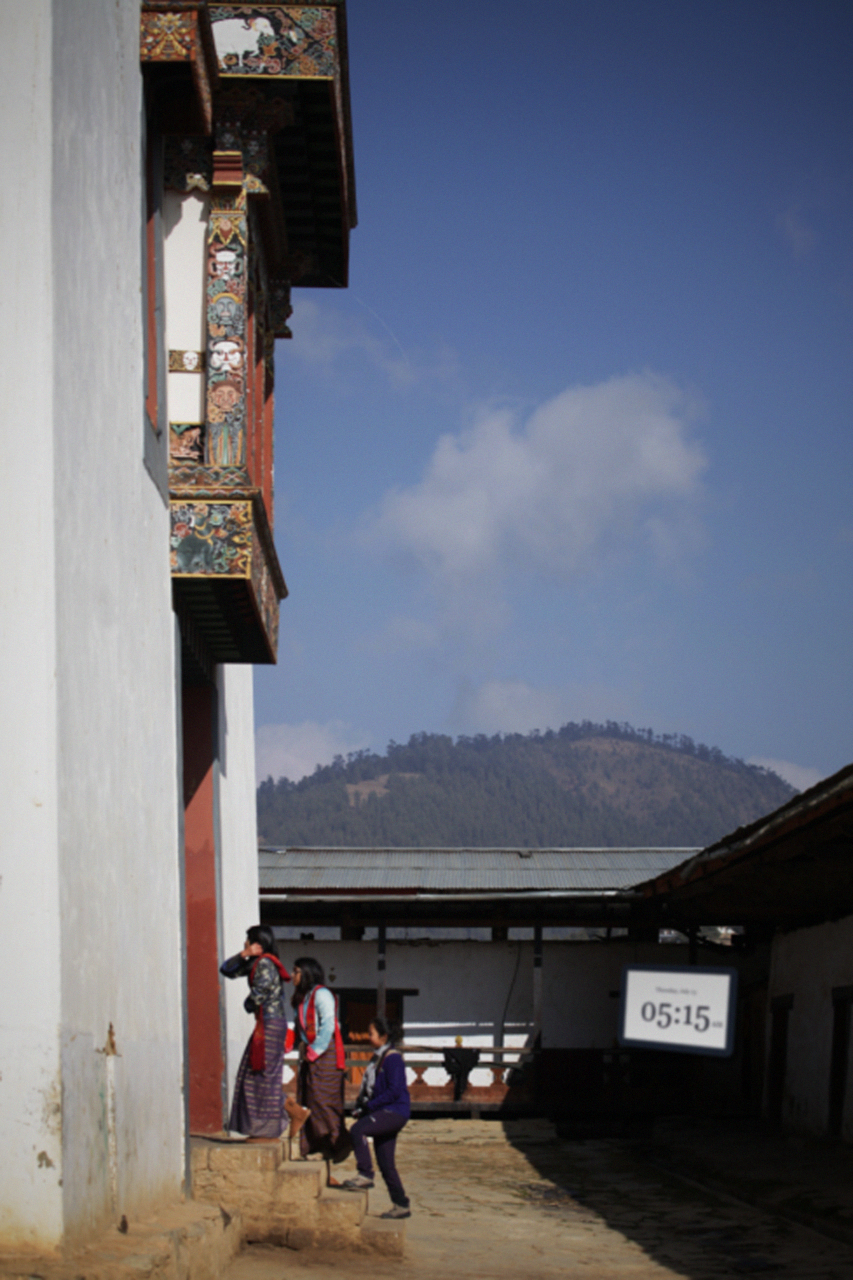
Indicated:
5.15
